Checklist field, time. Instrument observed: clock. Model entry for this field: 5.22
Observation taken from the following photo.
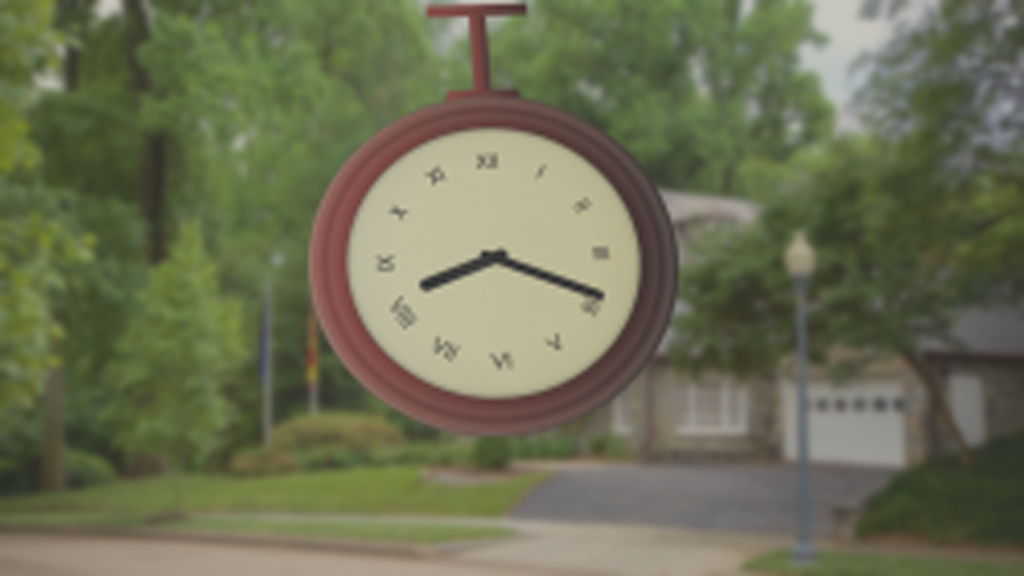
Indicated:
8.19
